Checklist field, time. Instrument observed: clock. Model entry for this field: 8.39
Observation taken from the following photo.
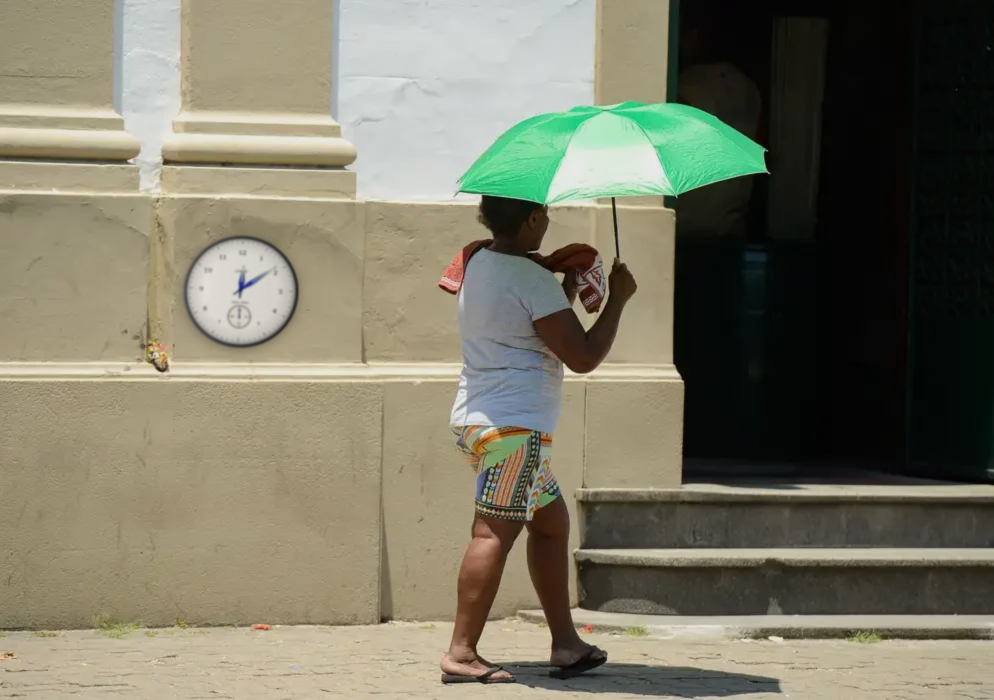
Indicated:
12.09
